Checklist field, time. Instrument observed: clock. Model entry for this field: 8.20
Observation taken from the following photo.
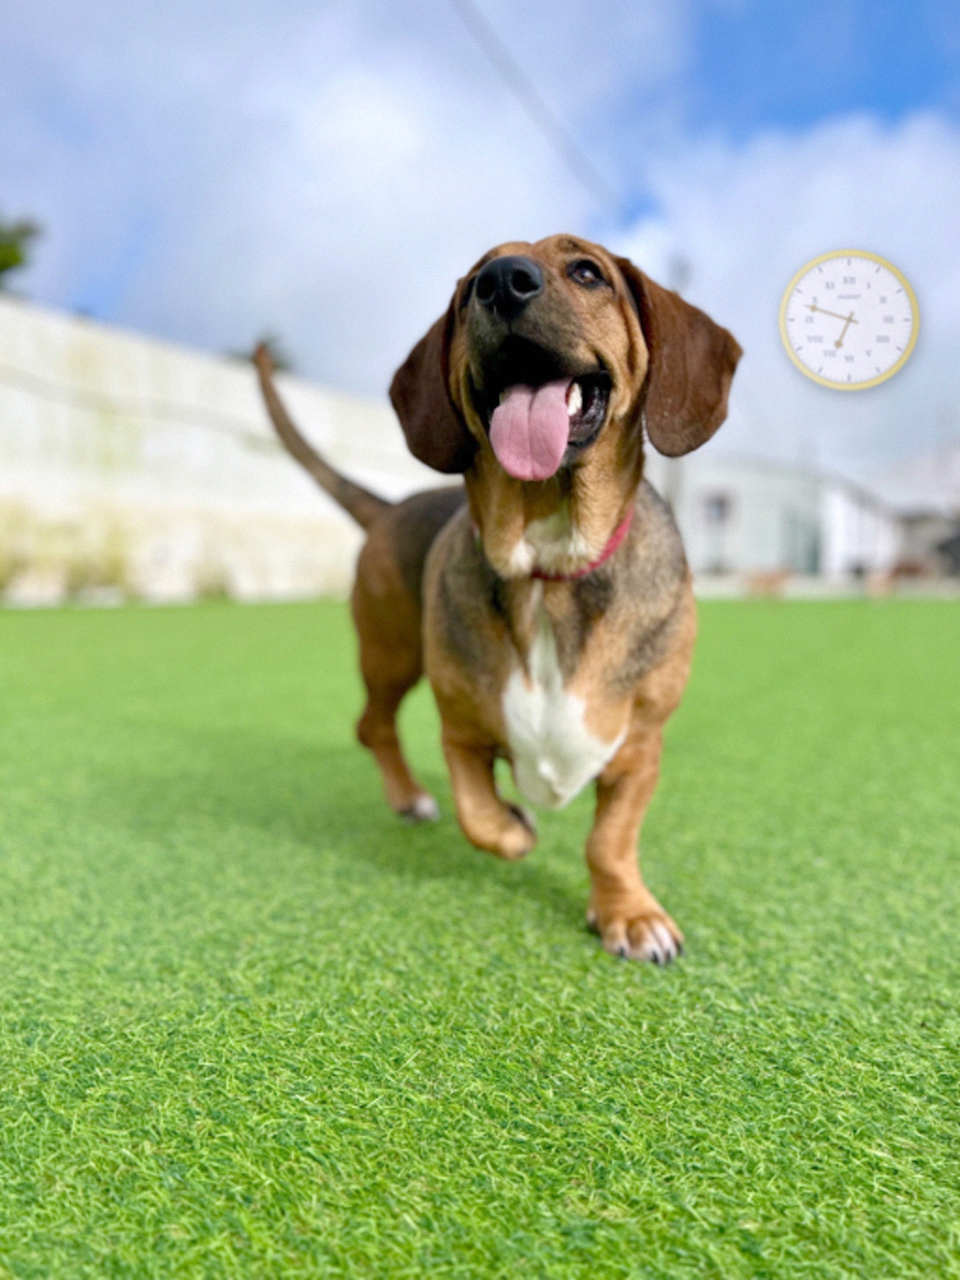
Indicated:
6.48
